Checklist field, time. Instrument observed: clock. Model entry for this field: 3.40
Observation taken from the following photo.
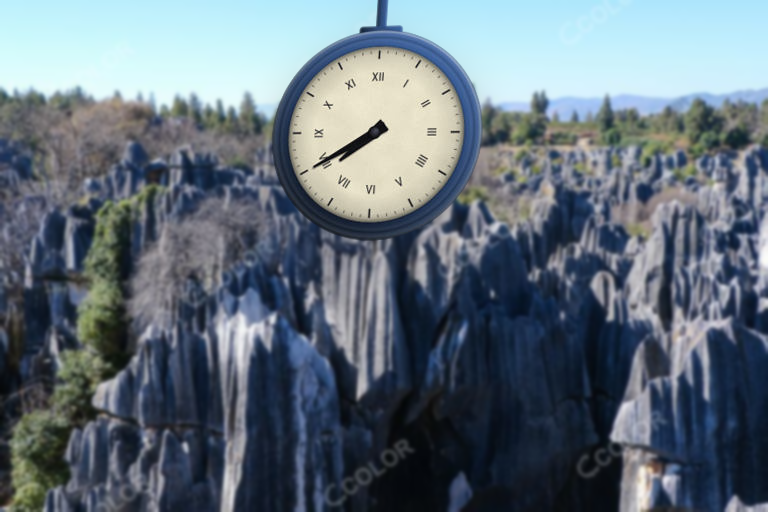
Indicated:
7.40
